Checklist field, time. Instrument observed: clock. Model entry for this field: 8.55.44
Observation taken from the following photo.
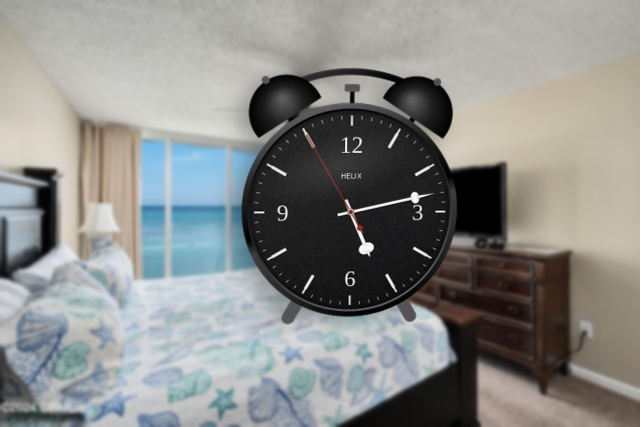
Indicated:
5.12.55
